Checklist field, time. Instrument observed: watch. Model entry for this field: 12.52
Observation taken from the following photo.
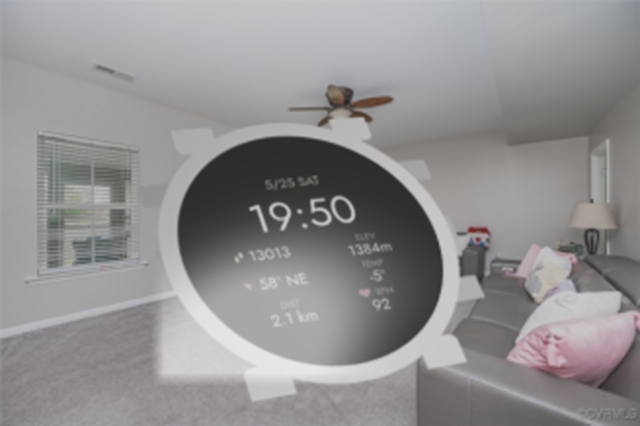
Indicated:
19.50
